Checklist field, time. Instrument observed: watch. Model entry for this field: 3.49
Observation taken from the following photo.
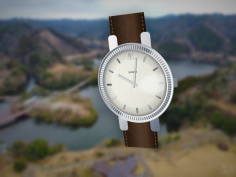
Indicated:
10.02
